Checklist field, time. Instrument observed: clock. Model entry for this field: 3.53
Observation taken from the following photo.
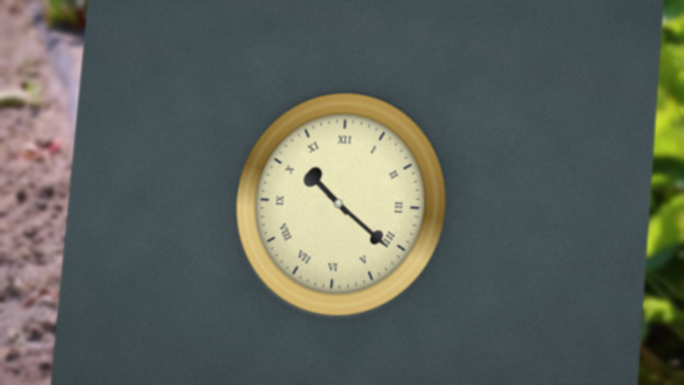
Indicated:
10.21
